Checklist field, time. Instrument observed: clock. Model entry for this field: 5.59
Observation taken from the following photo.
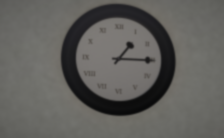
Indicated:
1.15
